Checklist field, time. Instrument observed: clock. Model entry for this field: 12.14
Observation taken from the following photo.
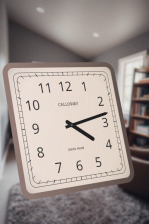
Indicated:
4.13
